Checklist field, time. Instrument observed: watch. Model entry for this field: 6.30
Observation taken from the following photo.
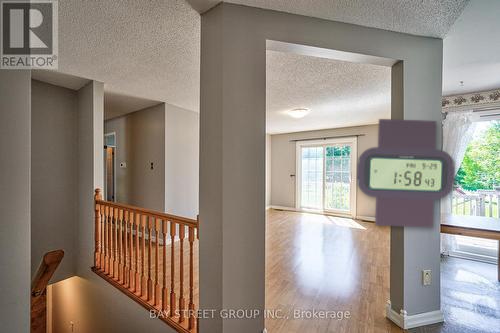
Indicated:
1.58
